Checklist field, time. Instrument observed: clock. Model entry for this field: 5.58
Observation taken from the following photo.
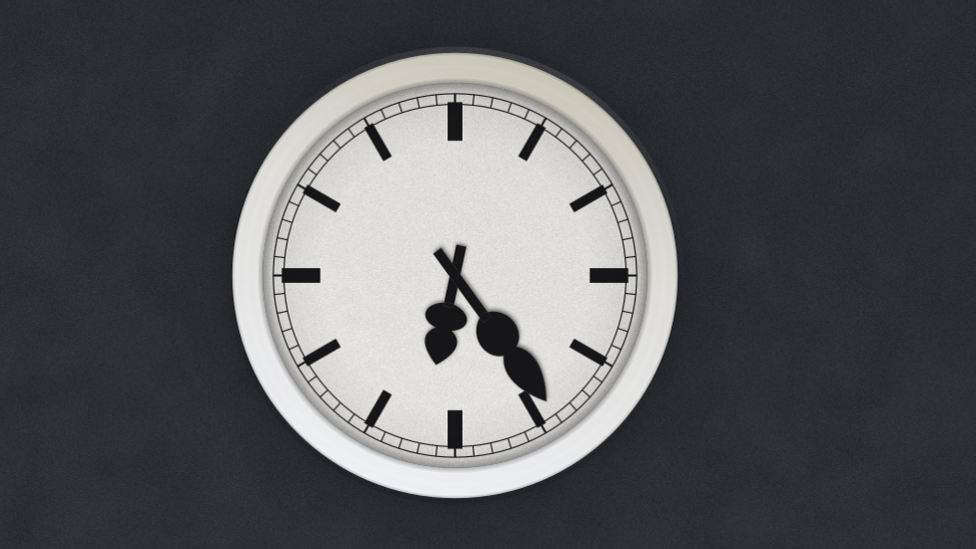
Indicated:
6.24
